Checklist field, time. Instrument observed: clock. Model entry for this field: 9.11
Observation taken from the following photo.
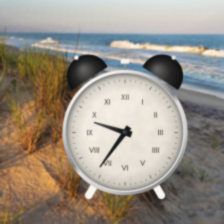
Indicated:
9.36
